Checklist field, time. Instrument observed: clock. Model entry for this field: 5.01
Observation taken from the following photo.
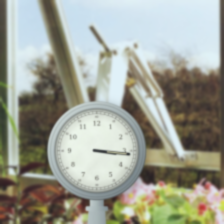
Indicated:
3.16
